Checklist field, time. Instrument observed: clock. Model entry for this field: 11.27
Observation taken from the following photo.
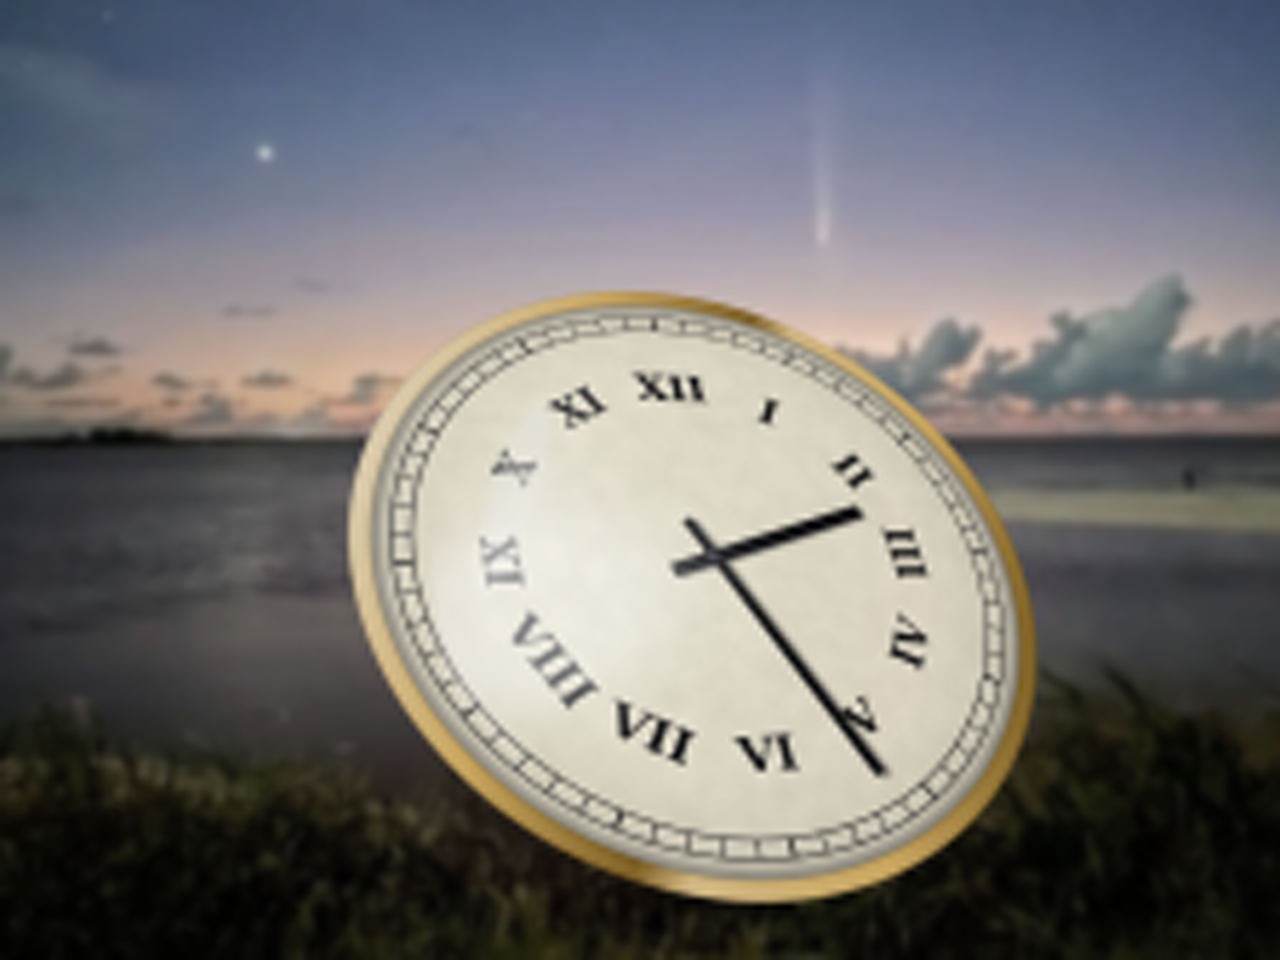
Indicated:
2.26
